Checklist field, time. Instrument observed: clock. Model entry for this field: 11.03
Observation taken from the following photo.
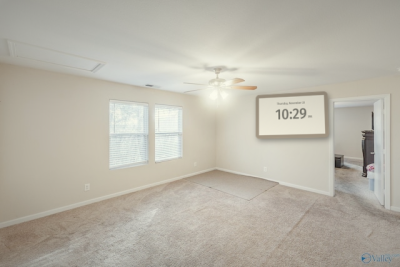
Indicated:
10.29
